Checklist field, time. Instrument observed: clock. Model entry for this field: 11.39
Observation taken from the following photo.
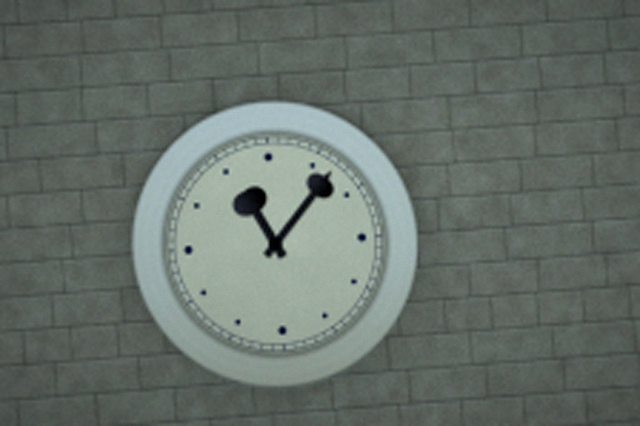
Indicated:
11.07
